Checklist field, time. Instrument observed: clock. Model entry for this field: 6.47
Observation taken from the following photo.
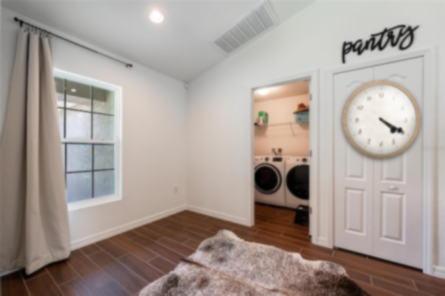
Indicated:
4.20
